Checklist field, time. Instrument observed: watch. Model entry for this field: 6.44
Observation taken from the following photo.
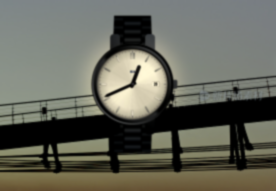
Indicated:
12.41
